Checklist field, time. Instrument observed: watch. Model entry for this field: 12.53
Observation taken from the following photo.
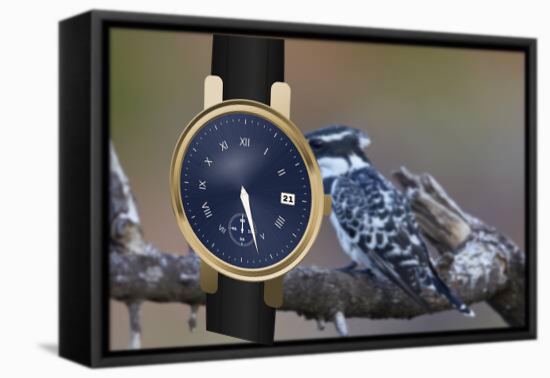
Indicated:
5.27
